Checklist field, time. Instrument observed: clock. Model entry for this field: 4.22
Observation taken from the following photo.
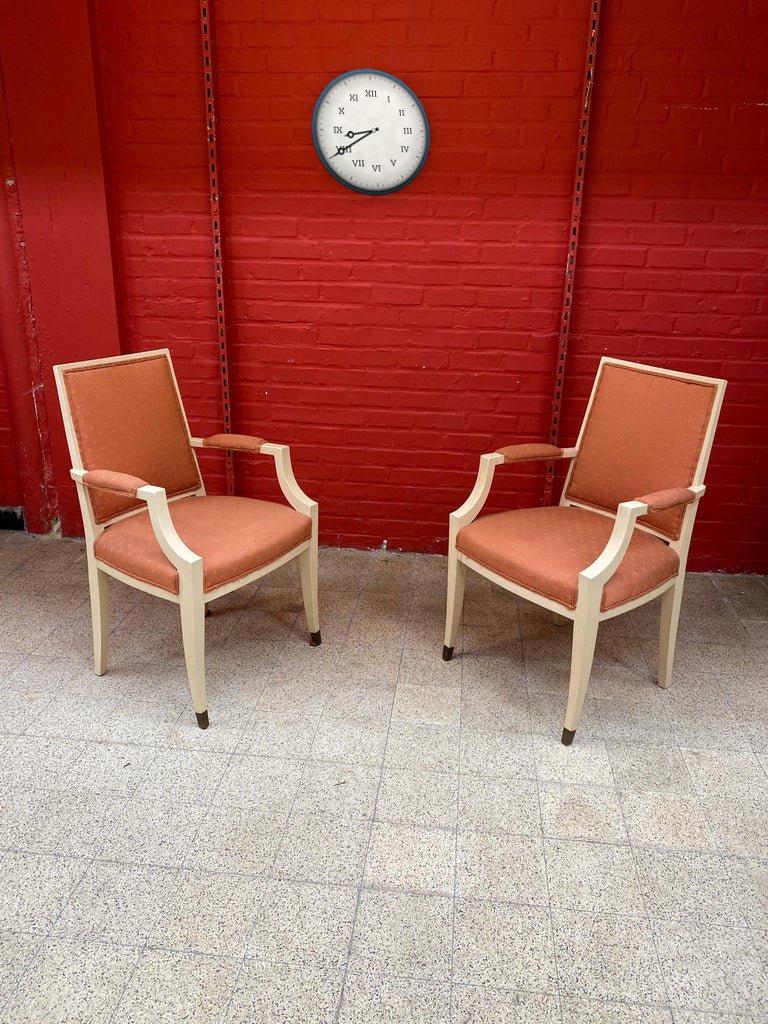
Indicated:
8.40
